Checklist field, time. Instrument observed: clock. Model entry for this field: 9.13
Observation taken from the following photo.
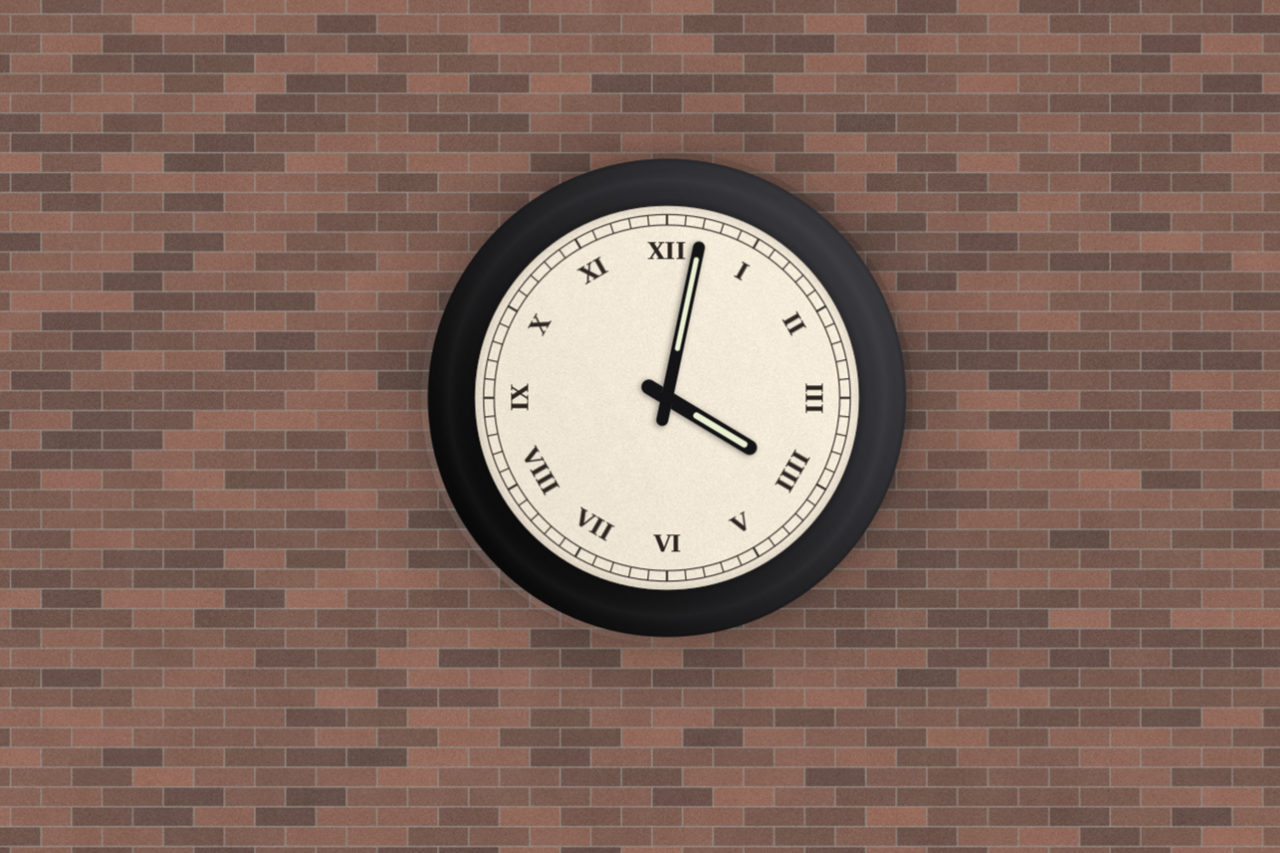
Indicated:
4.02
